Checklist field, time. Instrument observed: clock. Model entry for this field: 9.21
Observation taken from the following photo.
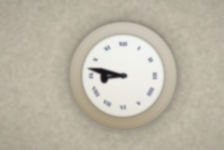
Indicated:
8.47
